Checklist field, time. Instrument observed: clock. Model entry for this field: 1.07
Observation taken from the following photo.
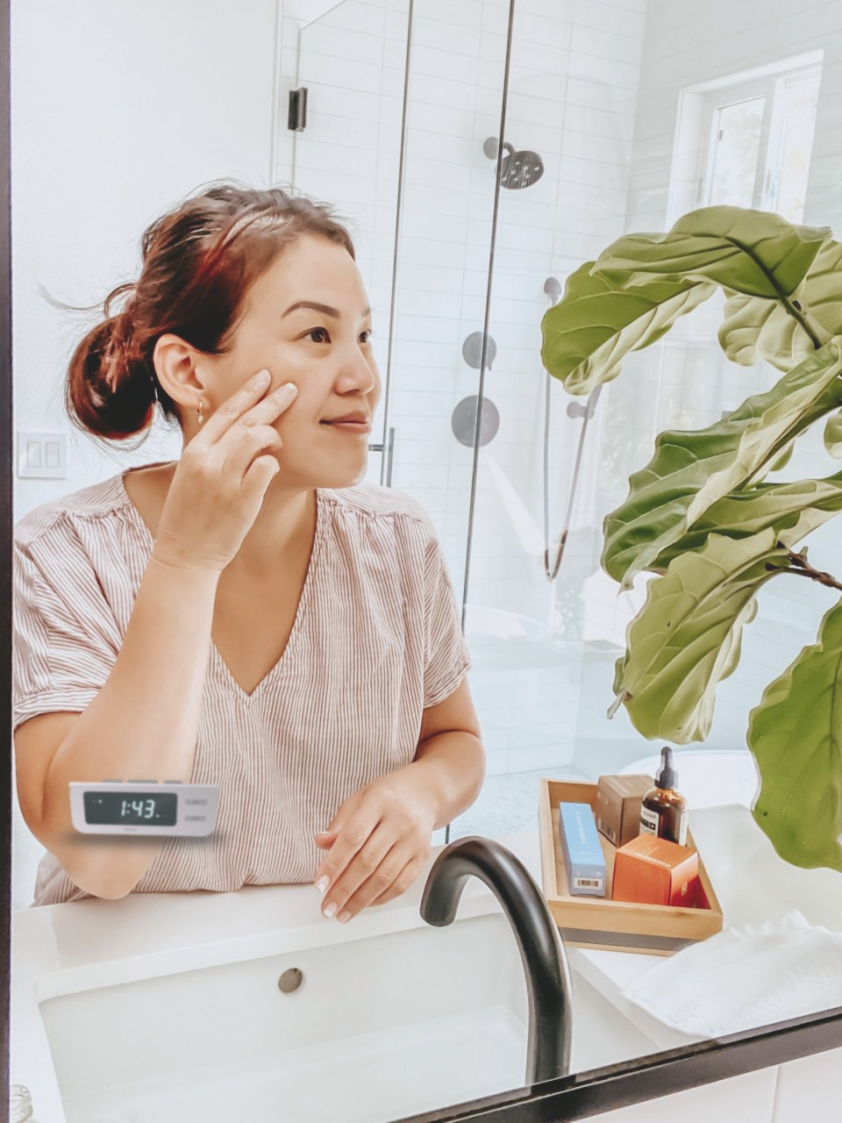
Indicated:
1.43
